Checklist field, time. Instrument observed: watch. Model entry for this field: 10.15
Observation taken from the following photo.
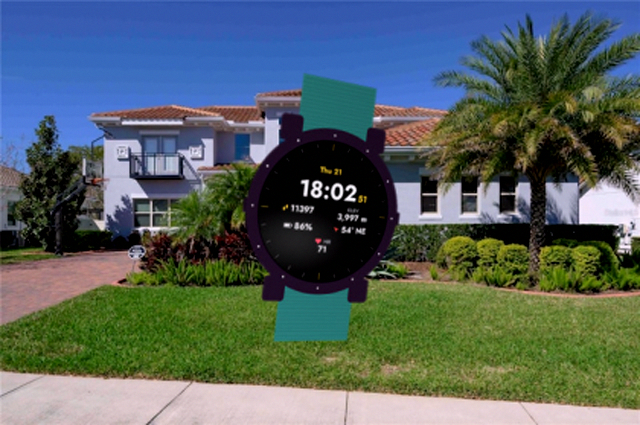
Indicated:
18.02
